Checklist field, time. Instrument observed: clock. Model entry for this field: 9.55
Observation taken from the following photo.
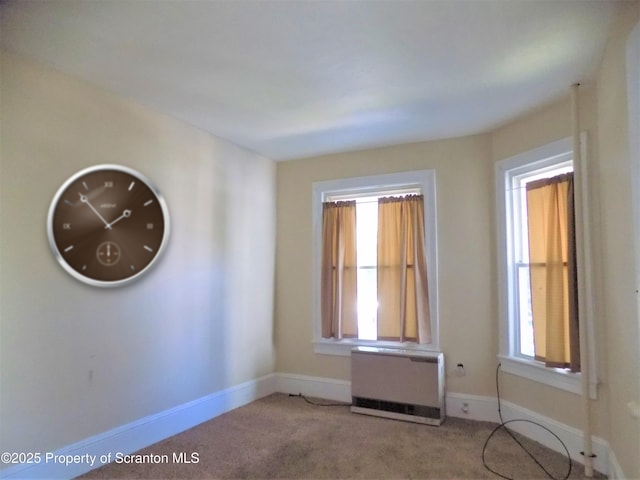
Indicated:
1.53
